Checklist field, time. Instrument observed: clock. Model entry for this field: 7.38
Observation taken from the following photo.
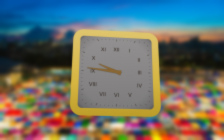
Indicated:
9.46
